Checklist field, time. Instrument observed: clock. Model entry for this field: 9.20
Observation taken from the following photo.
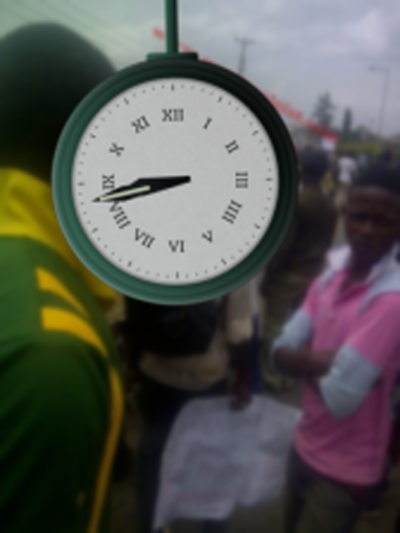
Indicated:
8.43
